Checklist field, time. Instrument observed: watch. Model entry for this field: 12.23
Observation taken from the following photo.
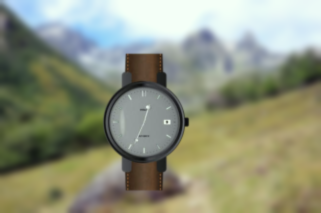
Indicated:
12.34
